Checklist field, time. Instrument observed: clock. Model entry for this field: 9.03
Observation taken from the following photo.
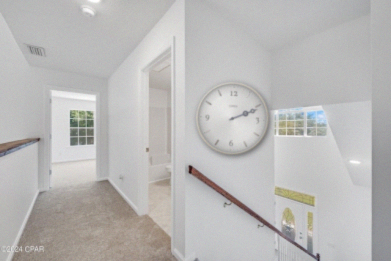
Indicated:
2.11
